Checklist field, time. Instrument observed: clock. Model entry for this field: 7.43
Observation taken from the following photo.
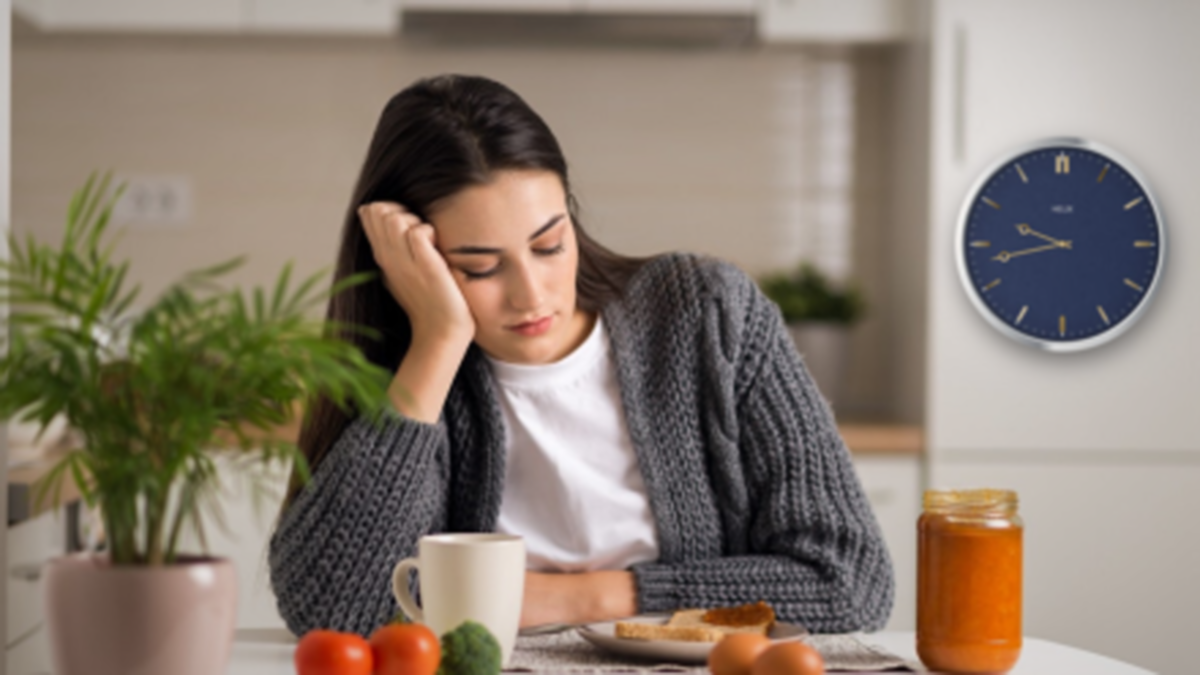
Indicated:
9.43
